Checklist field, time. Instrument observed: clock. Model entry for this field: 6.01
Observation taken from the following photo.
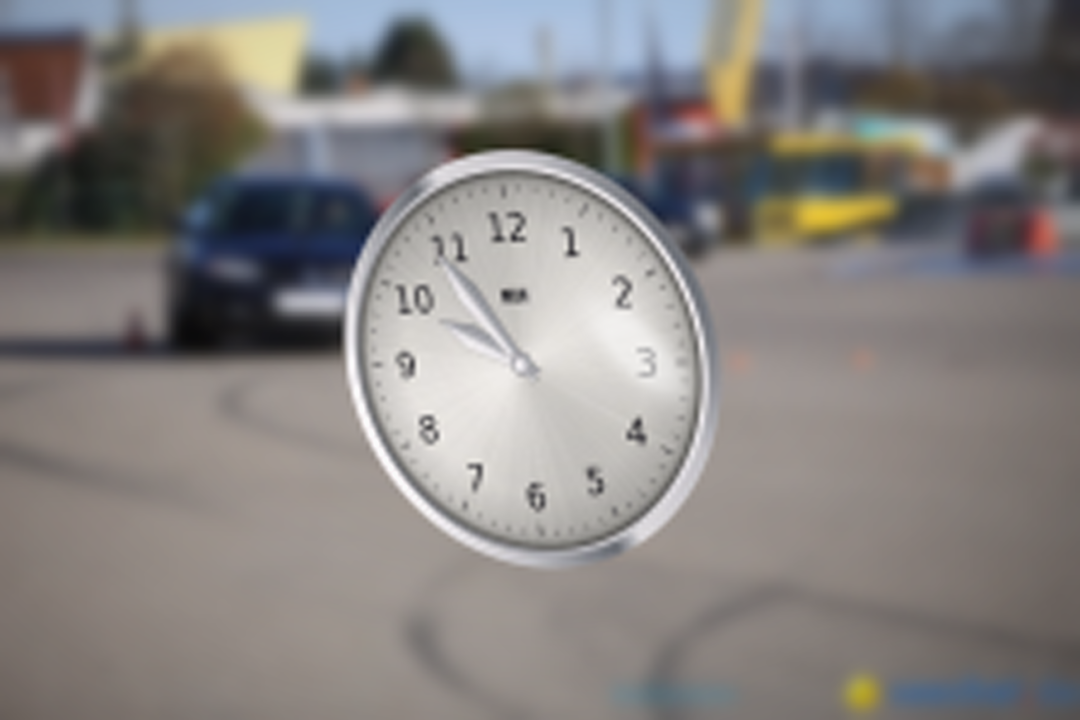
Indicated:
9.54
